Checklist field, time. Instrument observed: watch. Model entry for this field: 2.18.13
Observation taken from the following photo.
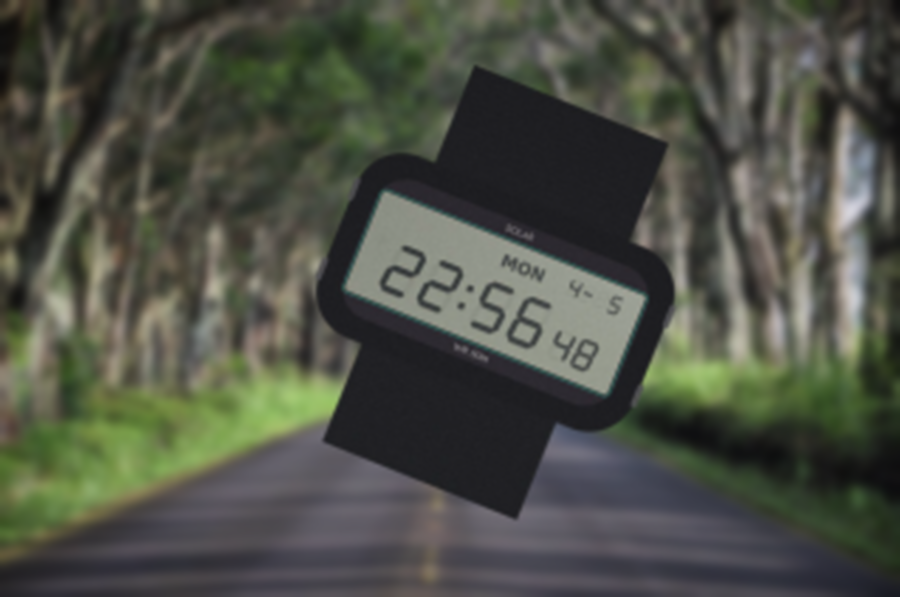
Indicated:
22.56.48
